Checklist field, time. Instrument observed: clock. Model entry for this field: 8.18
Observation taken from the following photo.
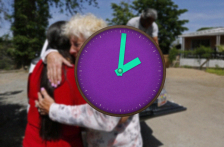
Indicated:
2.01
